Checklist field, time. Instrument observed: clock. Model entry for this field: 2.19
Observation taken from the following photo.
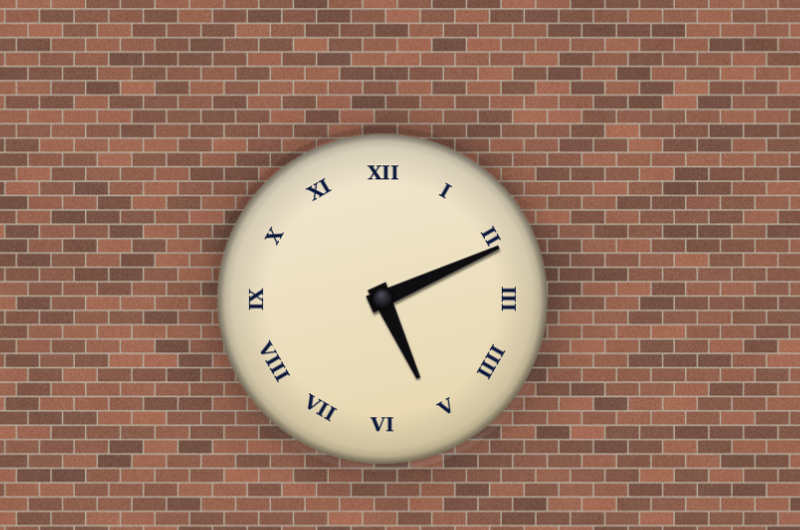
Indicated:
5.11
